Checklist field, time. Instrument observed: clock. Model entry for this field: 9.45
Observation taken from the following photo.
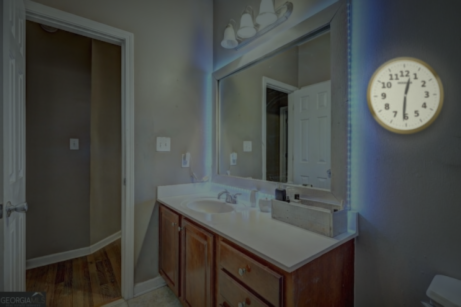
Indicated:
12.31
